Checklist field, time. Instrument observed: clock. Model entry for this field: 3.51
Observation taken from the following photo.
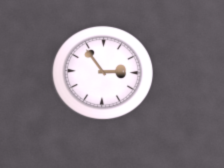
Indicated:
2.54
